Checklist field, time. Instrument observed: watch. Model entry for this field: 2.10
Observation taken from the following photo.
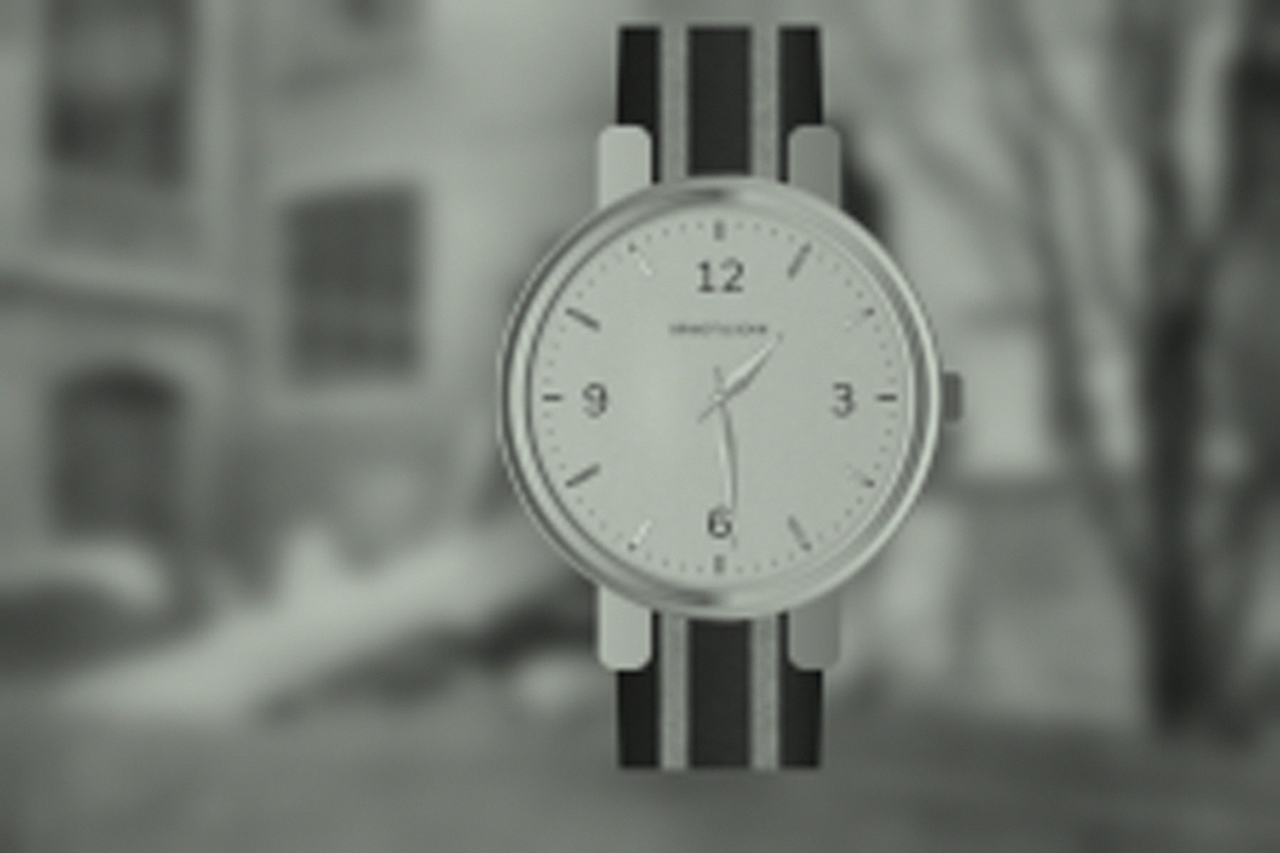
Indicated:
1.29
